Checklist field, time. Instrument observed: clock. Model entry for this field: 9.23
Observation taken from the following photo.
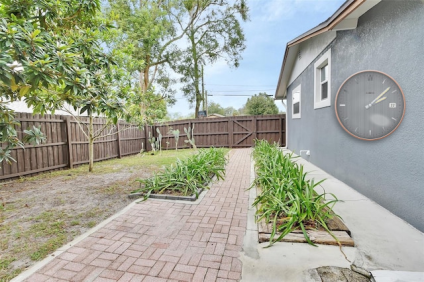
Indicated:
2.08
